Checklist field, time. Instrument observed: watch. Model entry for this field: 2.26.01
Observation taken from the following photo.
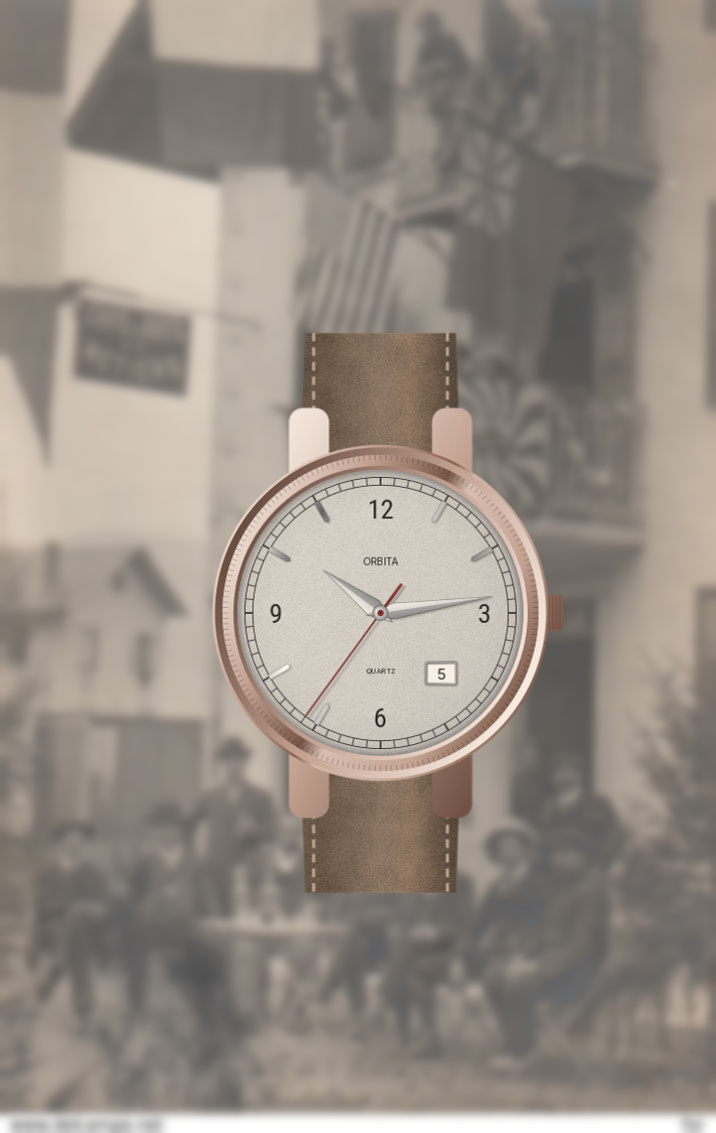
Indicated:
10.13.36
